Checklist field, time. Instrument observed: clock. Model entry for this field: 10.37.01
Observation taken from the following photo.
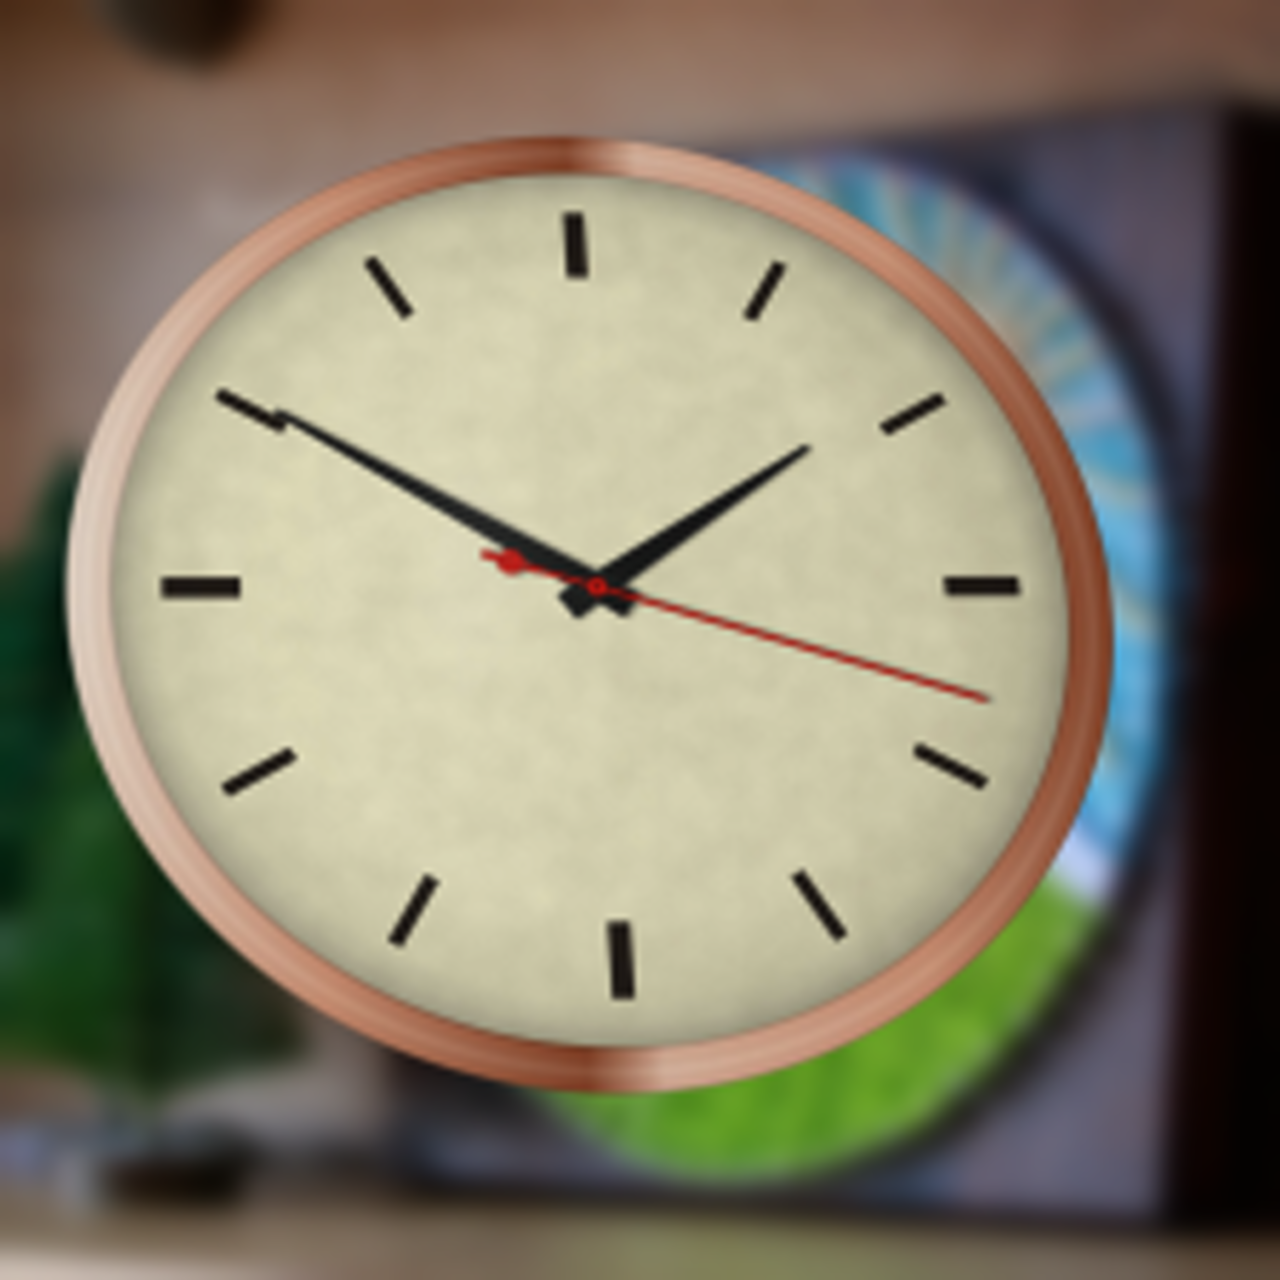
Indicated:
1.50.18
